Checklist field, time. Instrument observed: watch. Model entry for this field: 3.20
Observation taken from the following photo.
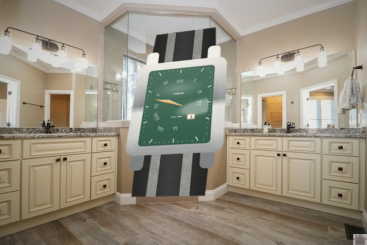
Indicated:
9.48
